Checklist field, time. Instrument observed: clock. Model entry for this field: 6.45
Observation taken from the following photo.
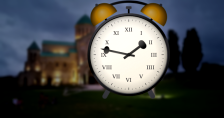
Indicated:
1.47
